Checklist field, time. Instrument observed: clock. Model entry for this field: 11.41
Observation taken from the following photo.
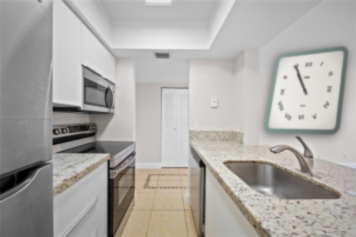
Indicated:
10.55
